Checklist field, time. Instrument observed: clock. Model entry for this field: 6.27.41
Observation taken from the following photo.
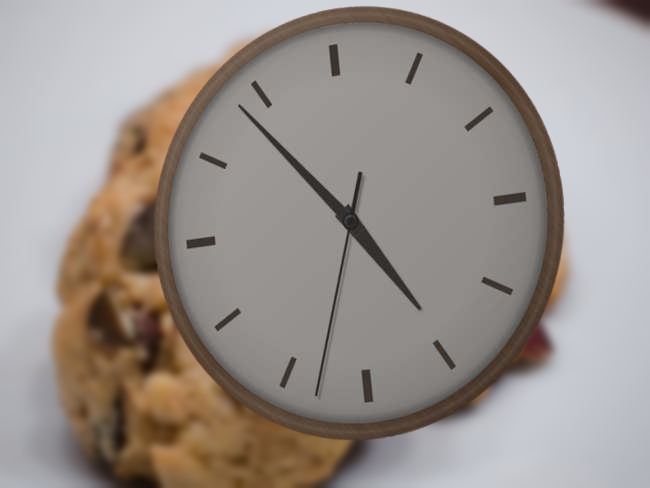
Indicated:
4.53.33
